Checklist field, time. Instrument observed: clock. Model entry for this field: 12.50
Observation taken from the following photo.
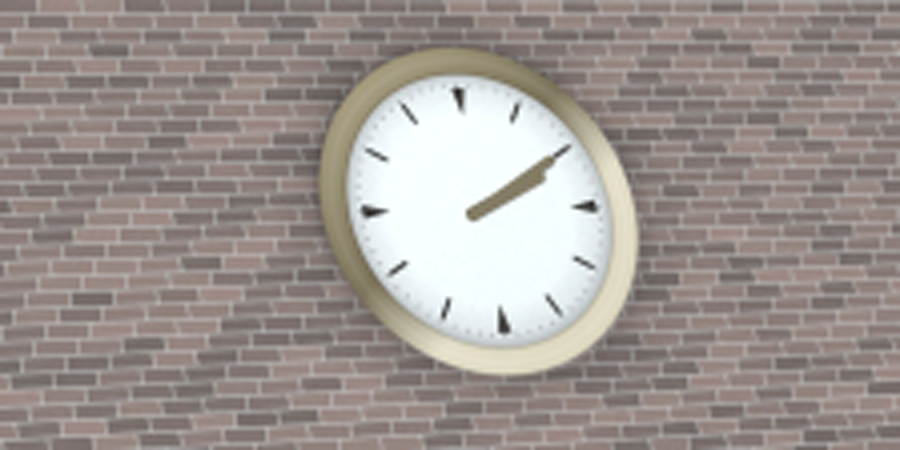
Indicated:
2.10
